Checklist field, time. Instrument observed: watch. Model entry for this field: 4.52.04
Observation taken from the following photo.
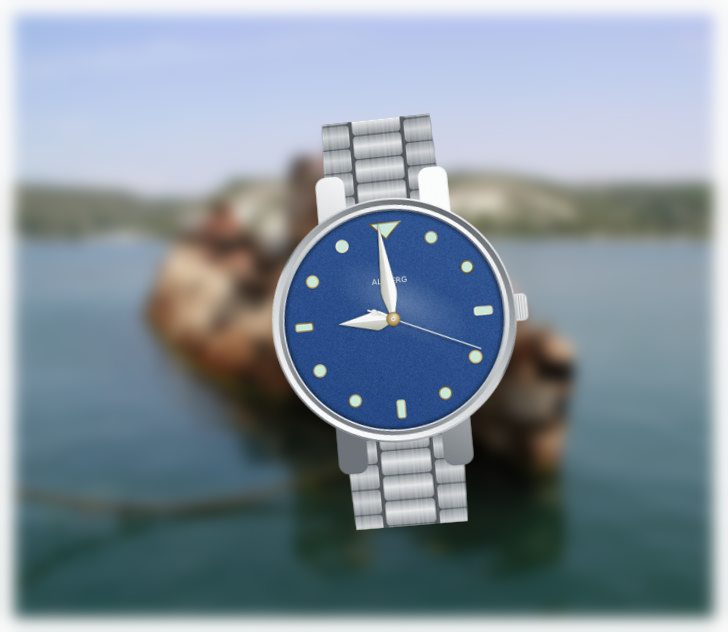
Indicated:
8.59.19
